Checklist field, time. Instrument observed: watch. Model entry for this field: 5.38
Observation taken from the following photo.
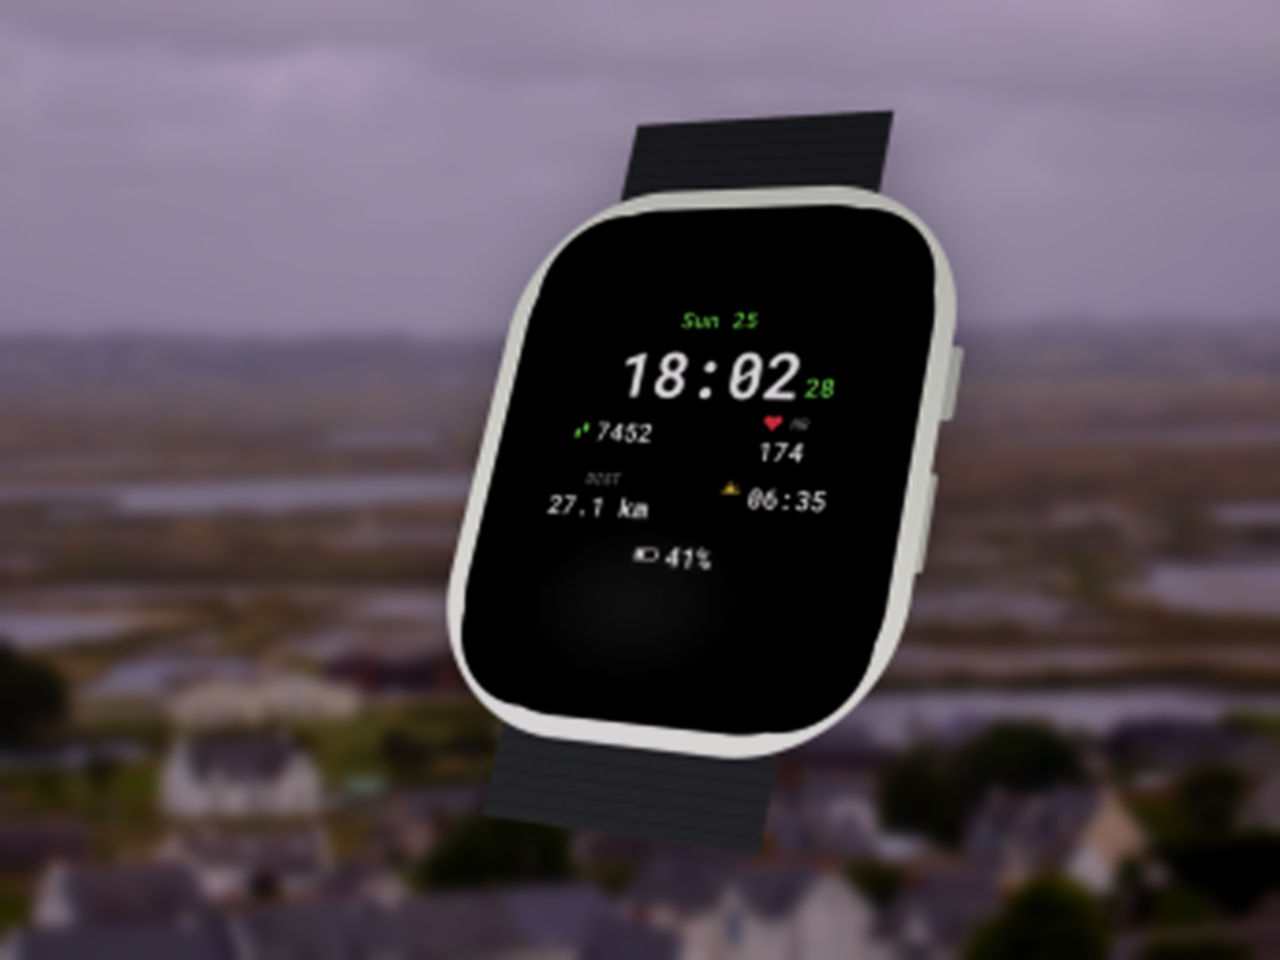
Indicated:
18.02
